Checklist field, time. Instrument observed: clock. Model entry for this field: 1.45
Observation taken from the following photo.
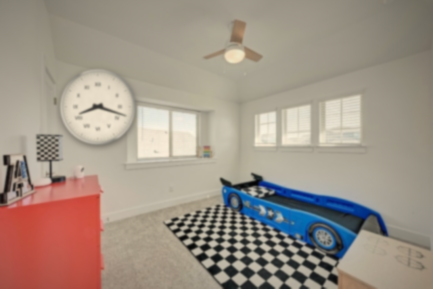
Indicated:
8.18
